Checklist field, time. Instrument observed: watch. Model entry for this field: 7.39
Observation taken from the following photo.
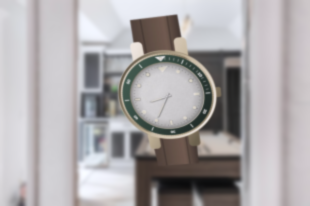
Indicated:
8.35
